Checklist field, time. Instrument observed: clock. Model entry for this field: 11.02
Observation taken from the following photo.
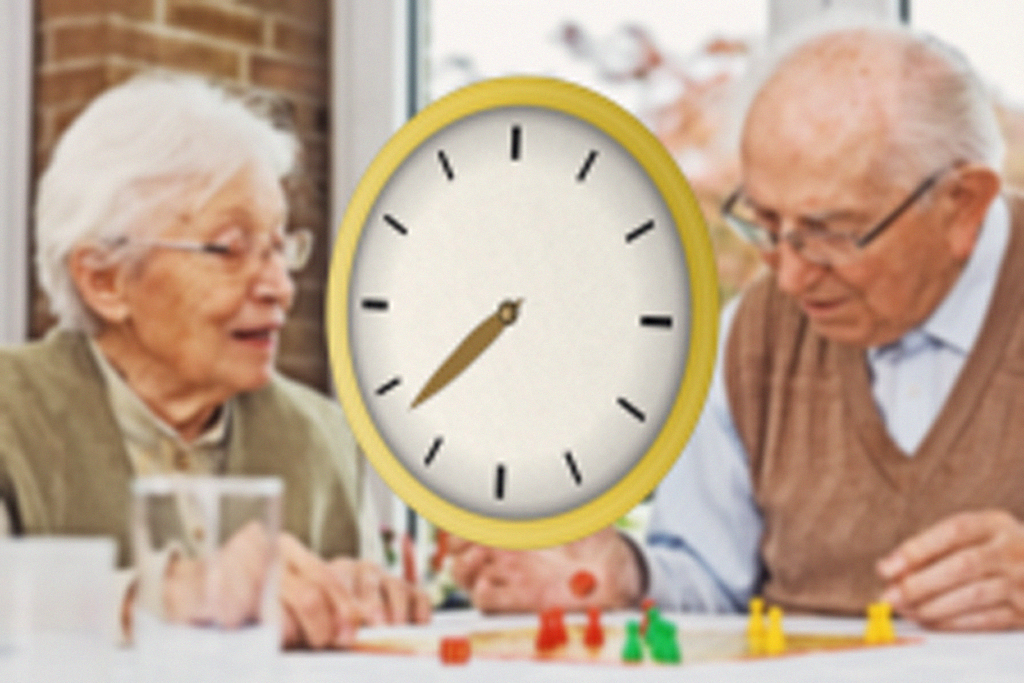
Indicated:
7.38
